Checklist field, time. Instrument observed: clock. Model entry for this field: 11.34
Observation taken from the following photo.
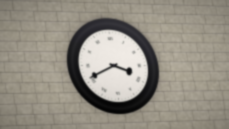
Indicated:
3.41
